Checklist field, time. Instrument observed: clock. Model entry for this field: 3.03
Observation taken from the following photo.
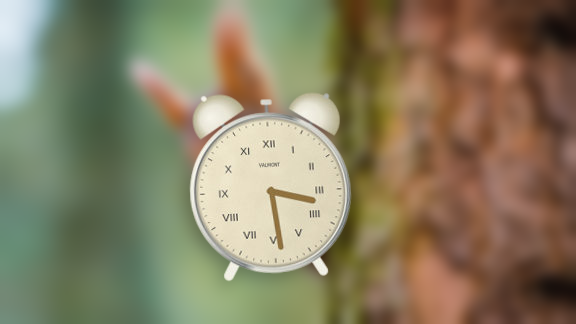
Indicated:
3.29
